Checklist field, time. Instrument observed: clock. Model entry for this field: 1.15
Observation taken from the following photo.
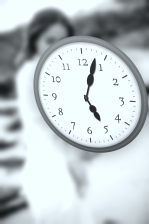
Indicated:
5.03
